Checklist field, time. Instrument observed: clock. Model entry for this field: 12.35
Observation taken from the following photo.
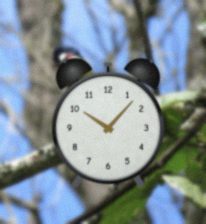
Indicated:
10.07
